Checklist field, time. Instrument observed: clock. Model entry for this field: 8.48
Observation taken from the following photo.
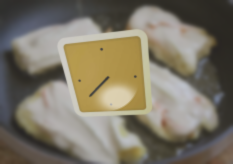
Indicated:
7.38
